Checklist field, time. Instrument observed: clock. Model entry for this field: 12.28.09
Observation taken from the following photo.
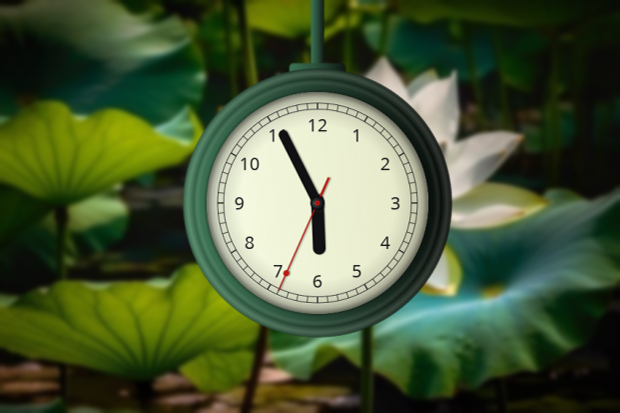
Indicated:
5.55.34
